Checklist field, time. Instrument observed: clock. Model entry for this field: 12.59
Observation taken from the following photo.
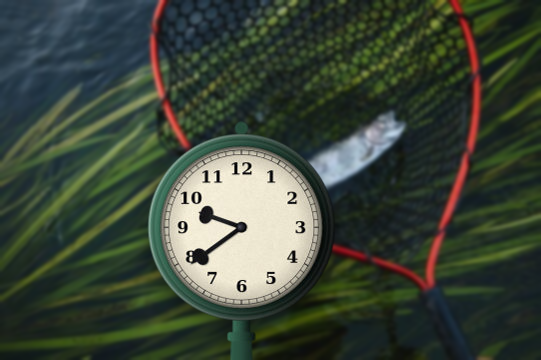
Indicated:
9.39
